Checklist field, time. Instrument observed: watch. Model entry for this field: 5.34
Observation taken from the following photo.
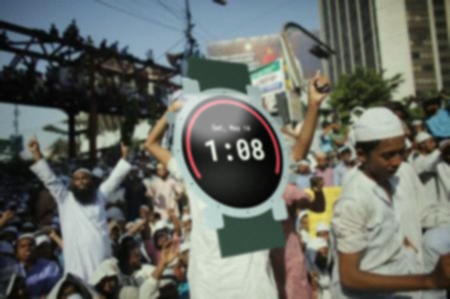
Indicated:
1.08
